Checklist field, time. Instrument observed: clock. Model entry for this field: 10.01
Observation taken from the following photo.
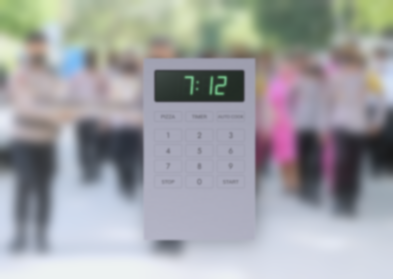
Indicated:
7.12
